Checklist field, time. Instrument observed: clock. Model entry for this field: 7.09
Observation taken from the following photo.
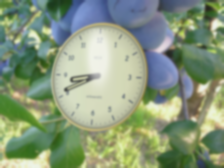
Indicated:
8.41
